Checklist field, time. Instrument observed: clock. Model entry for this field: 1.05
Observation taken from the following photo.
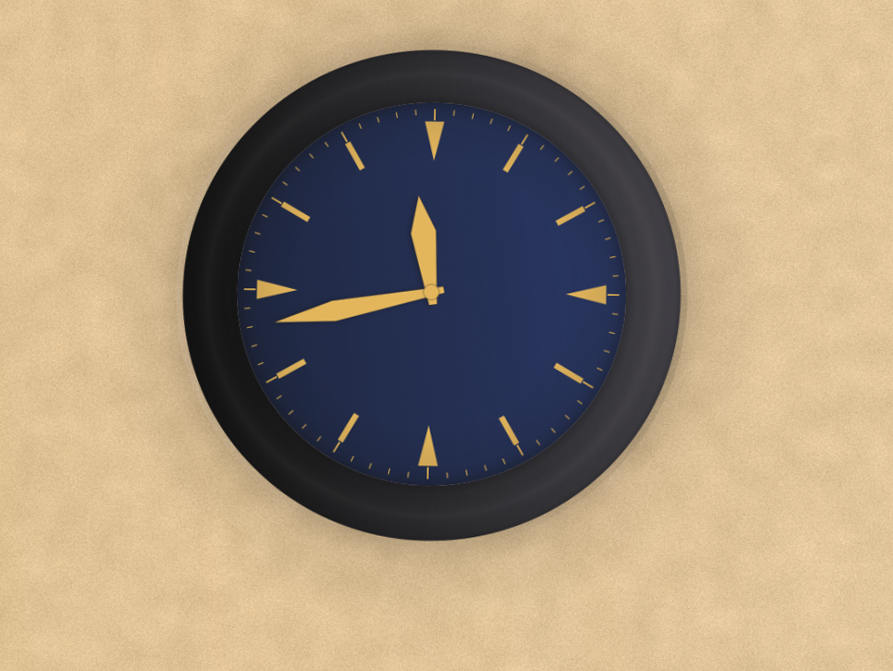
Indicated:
11.43
